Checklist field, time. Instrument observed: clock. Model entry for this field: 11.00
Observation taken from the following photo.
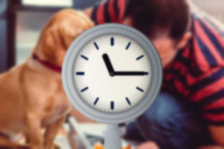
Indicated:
11.15
